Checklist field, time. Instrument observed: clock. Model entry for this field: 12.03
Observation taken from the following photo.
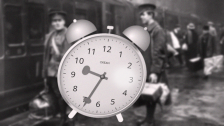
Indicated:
9.34
